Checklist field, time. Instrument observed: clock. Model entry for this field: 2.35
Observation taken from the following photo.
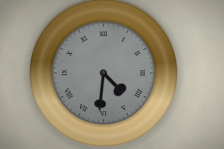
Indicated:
4.31
